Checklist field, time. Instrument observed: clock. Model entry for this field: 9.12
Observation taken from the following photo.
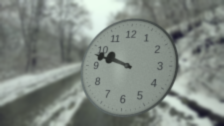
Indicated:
9.48
